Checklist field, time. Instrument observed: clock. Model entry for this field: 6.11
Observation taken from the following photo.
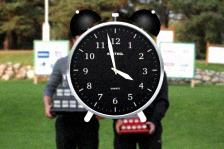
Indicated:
3.58
